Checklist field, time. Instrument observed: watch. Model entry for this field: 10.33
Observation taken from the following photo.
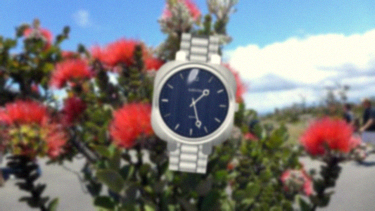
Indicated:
1.27
